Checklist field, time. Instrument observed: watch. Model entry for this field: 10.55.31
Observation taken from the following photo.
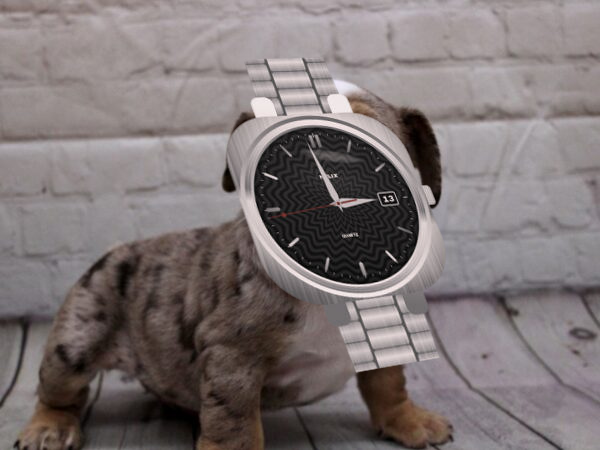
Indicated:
2.58.44
